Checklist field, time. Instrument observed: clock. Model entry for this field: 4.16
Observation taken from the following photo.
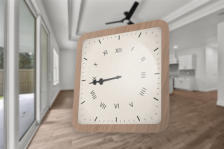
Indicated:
8.44
